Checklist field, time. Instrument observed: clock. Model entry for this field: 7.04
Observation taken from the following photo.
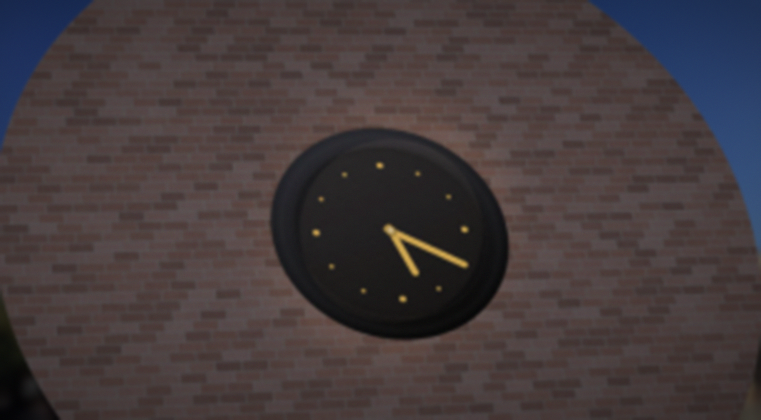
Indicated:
5.20
